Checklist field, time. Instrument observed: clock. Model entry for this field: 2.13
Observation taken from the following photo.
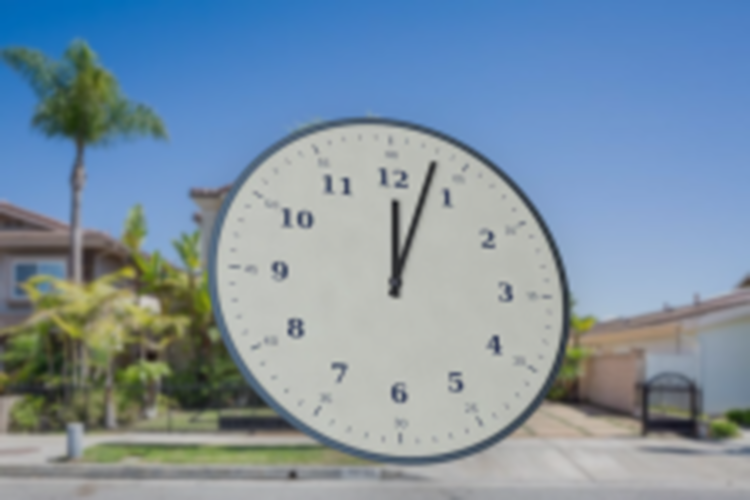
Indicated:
12.03
